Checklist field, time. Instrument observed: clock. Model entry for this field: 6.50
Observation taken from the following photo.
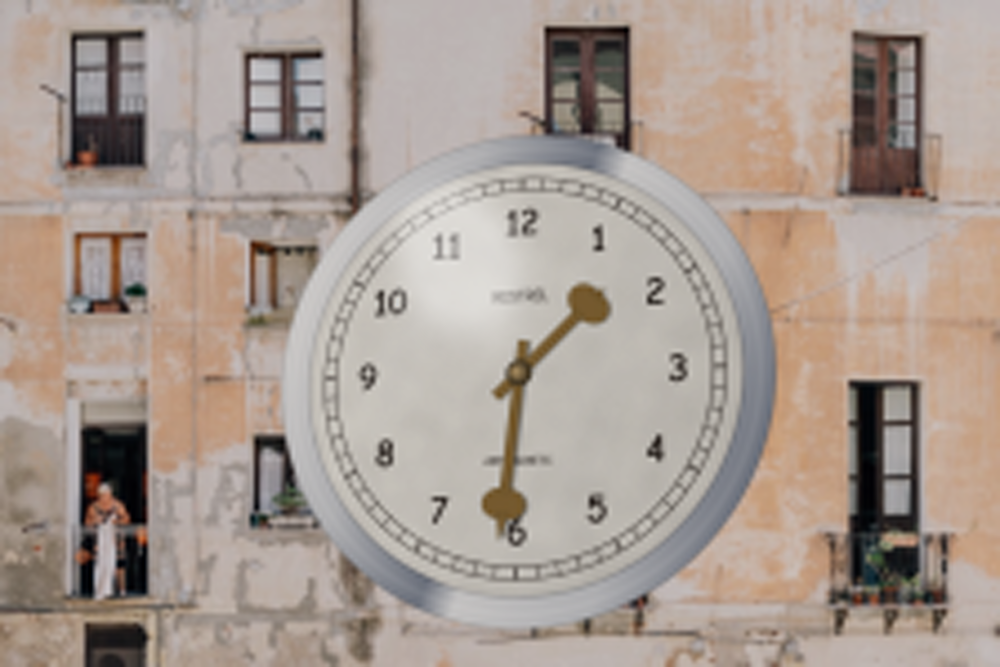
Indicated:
1.31
